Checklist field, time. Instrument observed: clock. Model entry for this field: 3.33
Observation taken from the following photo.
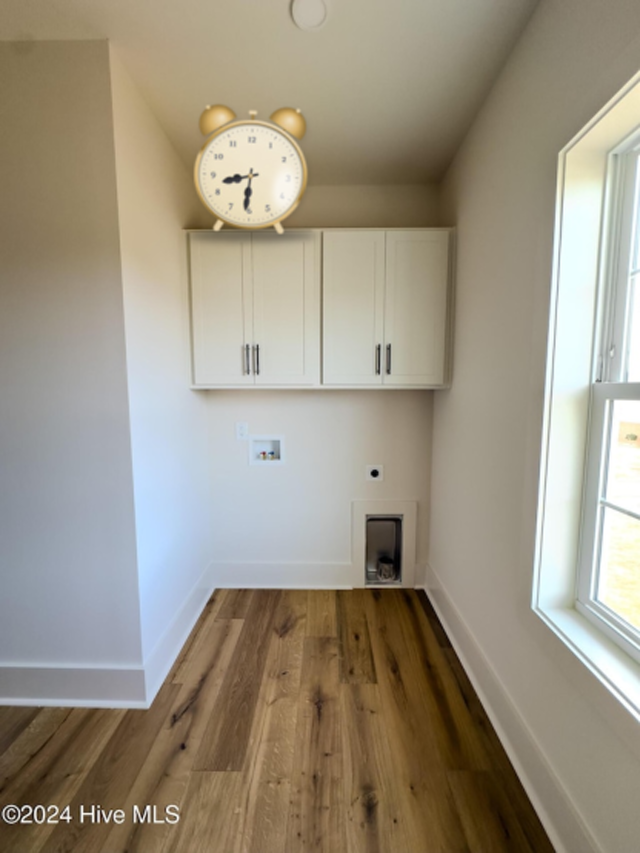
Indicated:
8.31
